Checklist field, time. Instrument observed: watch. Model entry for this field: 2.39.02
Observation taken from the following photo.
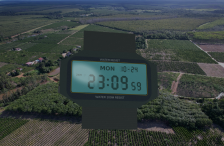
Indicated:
23.09.59
